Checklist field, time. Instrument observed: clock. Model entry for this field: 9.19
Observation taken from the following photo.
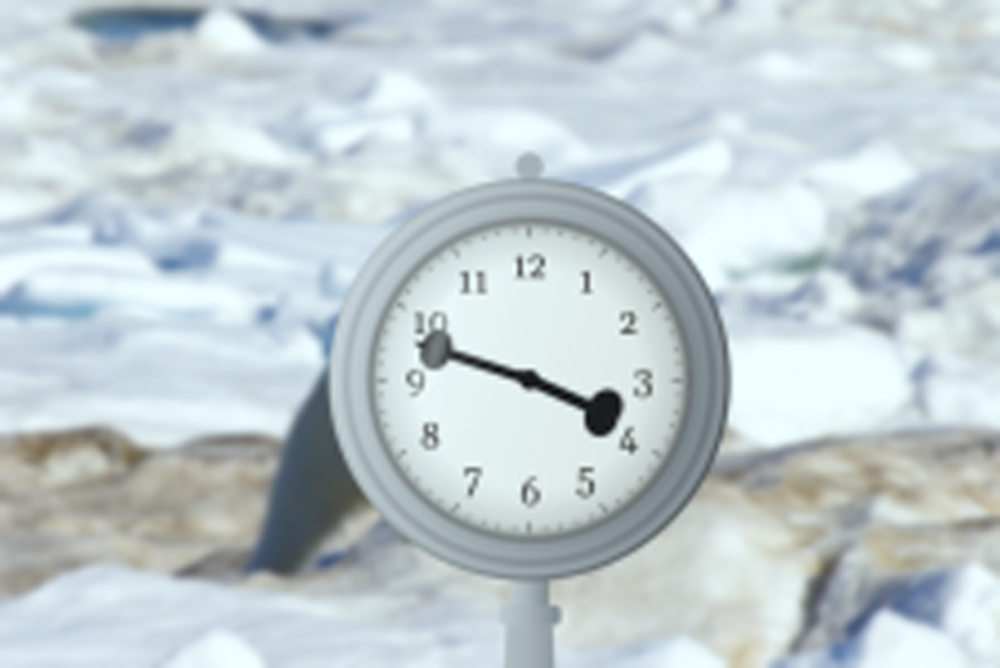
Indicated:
3.48
